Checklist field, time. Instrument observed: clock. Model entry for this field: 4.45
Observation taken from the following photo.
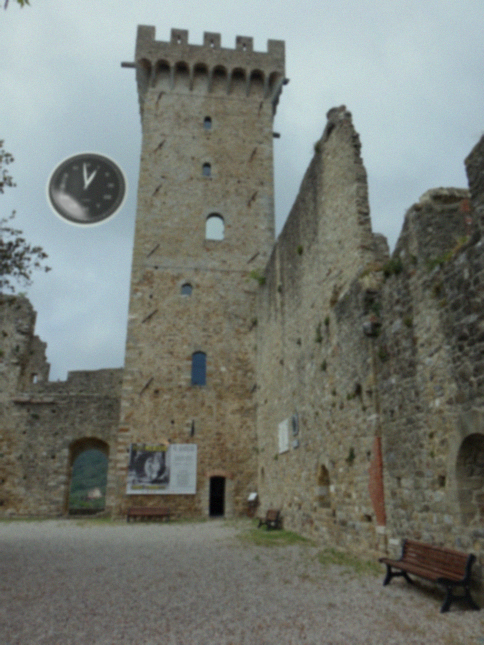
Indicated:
12.59
